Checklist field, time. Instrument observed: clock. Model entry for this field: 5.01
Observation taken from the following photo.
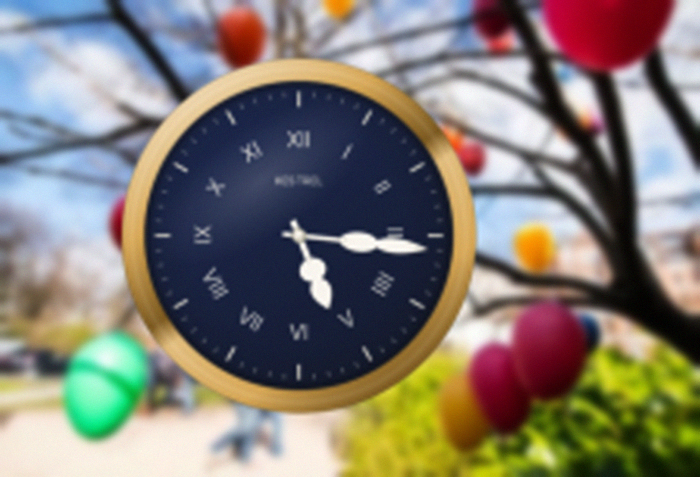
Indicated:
5.16
